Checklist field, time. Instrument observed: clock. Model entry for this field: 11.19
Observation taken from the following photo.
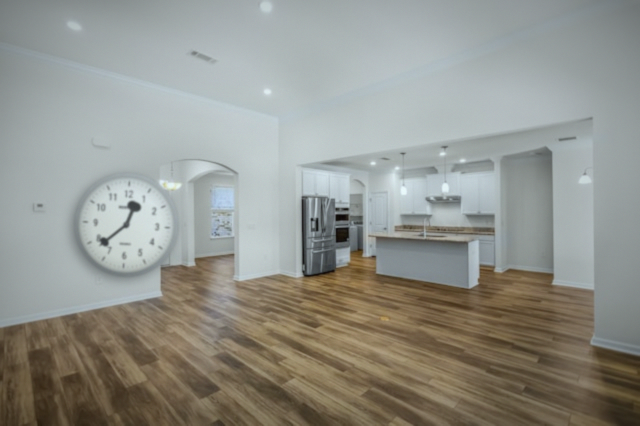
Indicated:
12.38
